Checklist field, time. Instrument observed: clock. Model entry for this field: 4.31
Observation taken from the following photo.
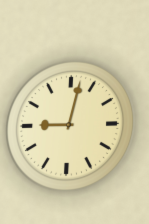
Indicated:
9.02
